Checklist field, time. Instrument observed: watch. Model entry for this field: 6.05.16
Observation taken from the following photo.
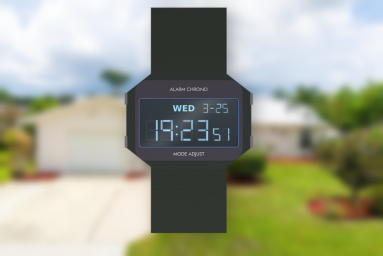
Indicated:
19.23.51
